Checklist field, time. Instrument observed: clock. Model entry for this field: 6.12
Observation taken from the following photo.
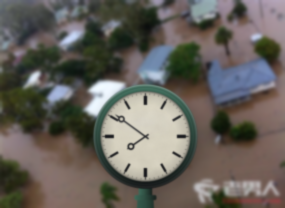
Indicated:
7.51
